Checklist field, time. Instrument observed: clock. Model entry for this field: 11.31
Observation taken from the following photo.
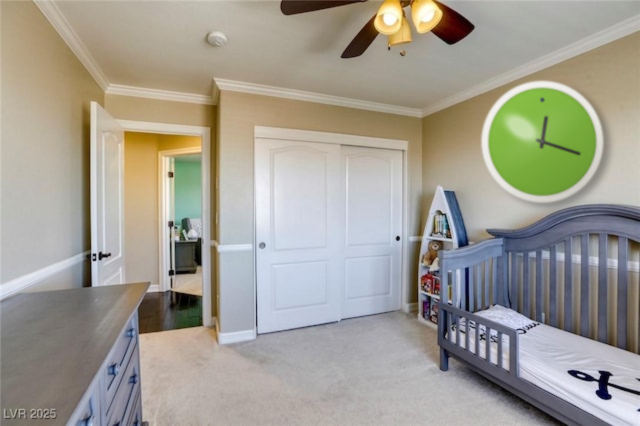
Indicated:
12.18
